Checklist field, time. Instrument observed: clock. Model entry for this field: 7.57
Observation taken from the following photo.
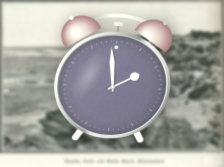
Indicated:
1.59
